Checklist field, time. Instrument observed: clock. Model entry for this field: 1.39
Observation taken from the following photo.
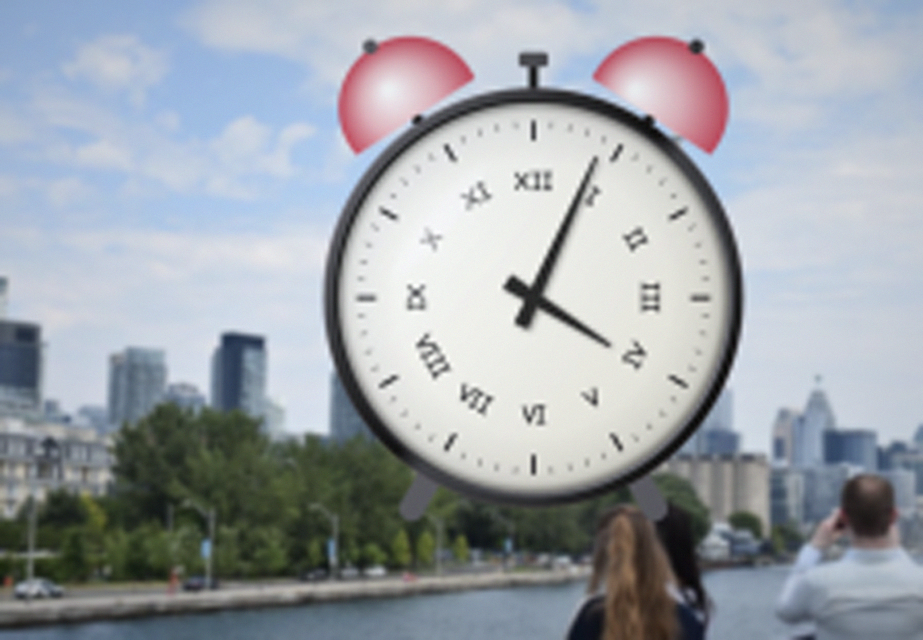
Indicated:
4.04
